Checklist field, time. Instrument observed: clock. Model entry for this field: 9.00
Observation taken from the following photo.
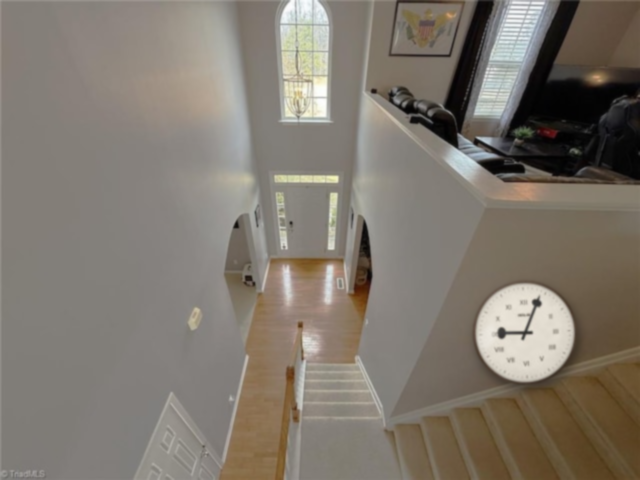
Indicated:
9.04
